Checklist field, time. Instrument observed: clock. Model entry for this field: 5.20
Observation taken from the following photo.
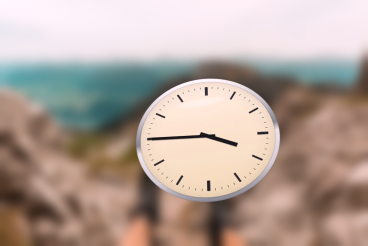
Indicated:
3.45
